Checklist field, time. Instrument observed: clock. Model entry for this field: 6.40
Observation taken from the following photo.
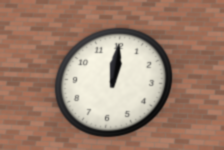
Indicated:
12.00
